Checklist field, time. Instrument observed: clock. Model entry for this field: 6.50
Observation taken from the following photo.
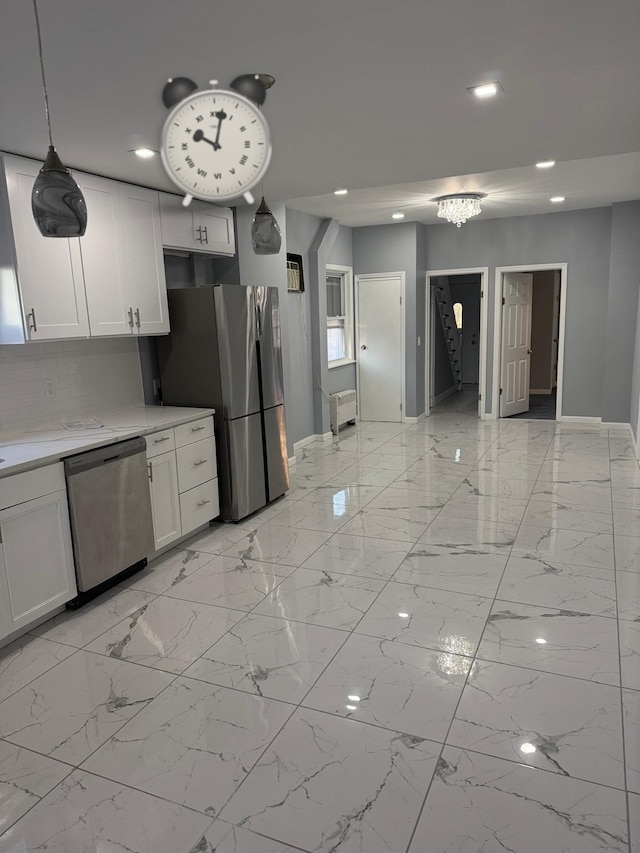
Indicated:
10.02
